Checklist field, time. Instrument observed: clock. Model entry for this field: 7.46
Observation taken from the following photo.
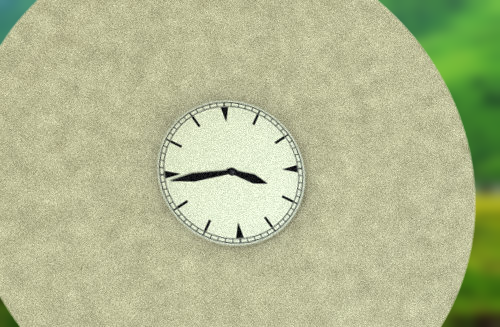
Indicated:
3.44
